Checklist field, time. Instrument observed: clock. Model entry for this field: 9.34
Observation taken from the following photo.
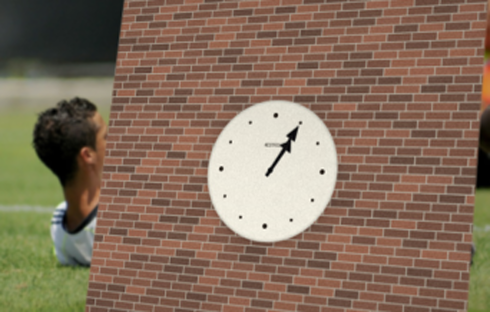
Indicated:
1.05
